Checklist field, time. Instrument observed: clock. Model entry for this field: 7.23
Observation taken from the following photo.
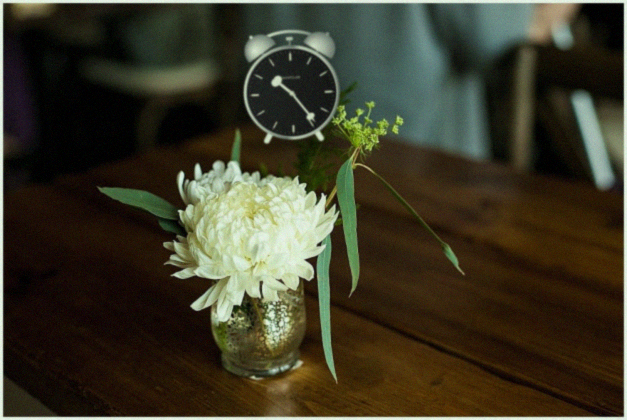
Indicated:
10.24
